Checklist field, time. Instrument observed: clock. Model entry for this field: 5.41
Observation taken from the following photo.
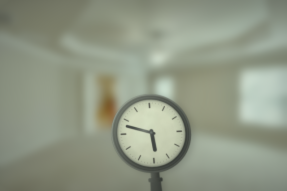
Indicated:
5.48
